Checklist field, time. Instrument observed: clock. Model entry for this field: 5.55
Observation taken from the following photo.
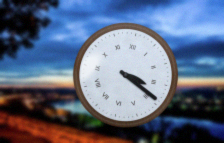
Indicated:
3.19
